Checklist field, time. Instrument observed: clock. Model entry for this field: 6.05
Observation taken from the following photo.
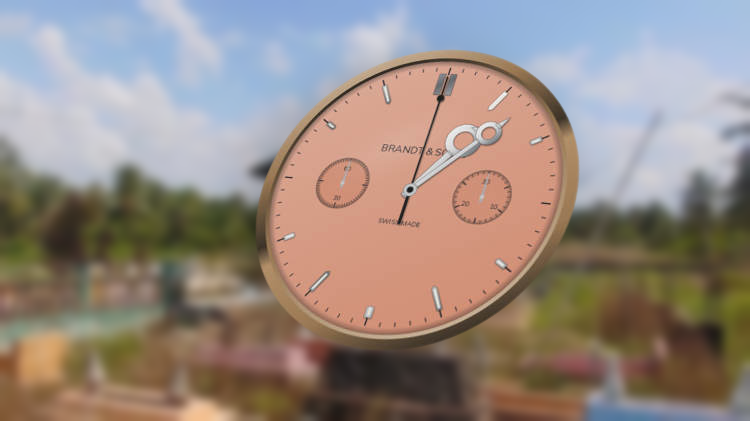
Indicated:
1.07
